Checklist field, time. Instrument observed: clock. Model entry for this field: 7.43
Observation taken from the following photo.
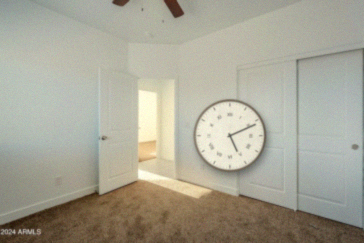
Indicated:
5.11
